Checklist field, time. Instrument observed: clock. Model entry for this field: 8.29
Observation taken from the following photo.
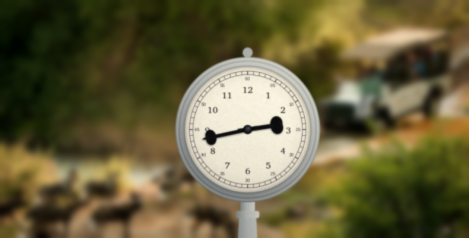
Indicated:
2.43
